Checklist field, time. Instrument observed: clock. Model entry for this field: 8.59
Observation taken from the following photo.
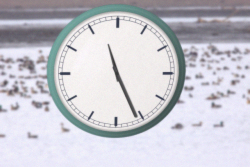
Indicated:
11.26
